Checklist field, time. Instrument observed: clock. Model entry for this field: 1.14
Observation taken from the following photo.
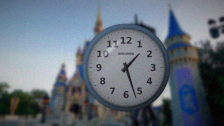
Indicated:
1.27
